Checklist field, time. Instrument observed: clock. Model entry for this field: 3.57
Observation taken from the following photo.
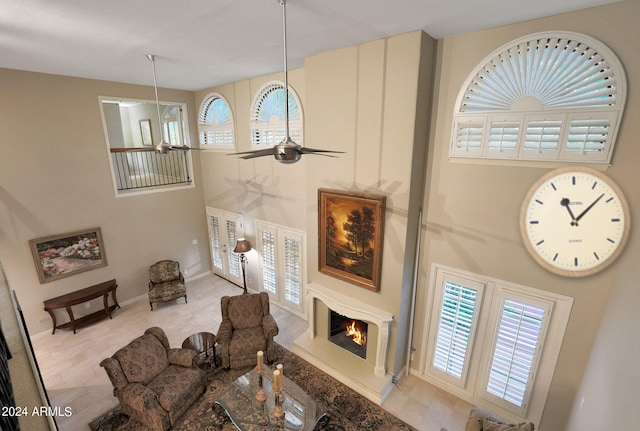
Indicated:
11.08
